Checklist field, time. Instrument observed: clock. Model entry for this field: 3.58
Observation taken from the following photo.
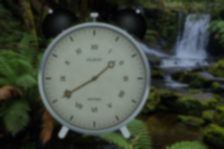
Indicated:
1.40
